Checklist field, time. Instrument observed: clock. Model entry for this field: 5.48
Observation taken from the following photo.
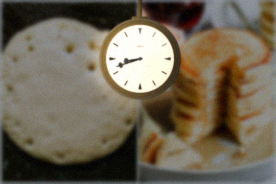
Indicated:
8.42
